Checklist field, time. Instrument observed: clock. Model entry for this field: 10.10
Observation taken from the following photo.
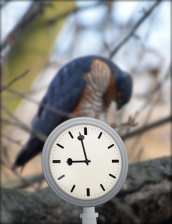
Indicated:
8.58
